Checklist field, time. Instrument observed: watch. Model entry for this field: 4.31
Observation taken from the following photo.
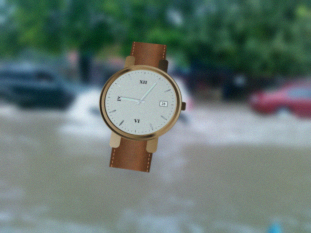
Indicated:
9.05
